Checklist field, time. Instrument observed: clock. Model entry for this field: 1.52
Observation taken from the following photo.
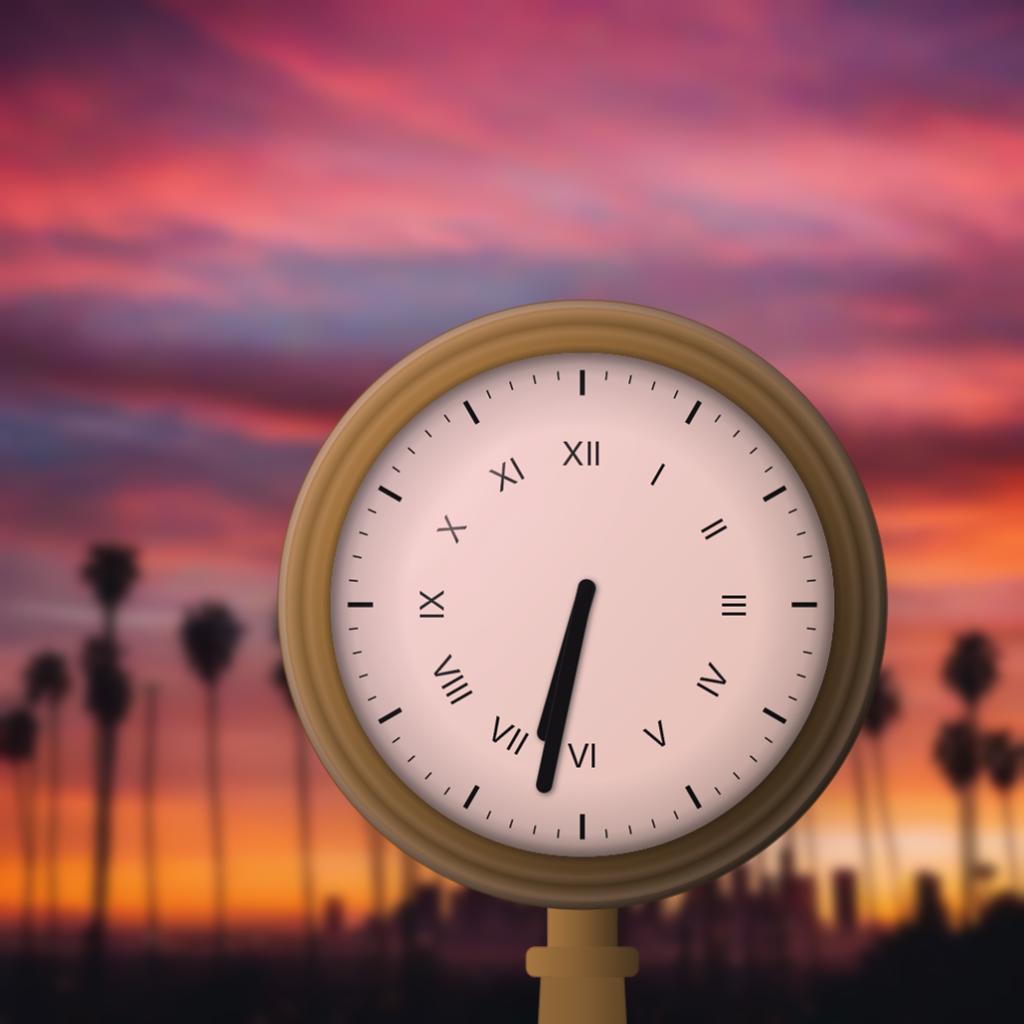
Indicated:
6.32
